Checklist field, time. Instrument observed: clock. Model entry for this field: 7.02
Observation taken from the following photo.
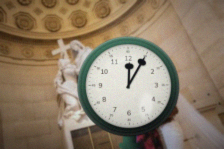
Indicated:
12.05
